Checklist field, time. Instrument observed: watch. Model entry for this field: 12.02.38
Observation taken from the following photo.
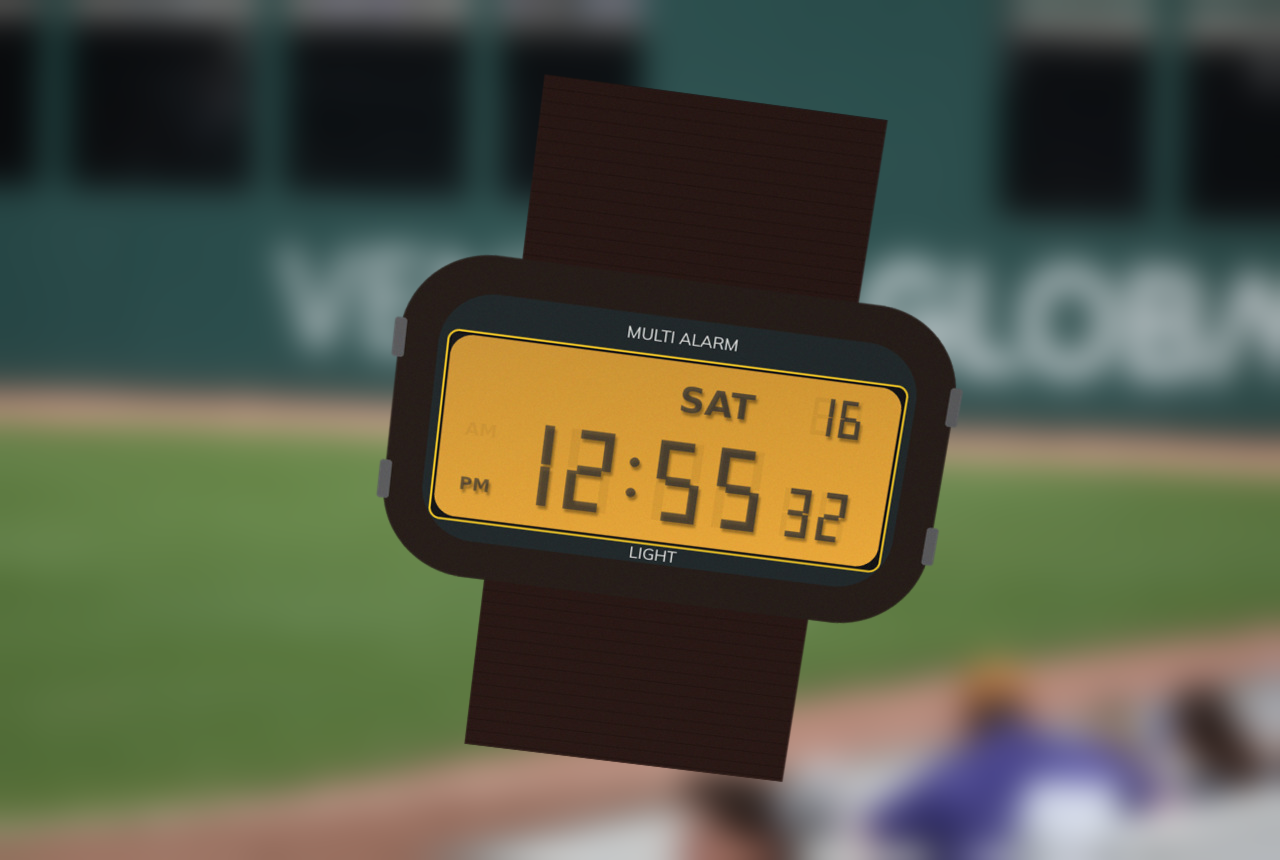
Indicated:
12.55.32
